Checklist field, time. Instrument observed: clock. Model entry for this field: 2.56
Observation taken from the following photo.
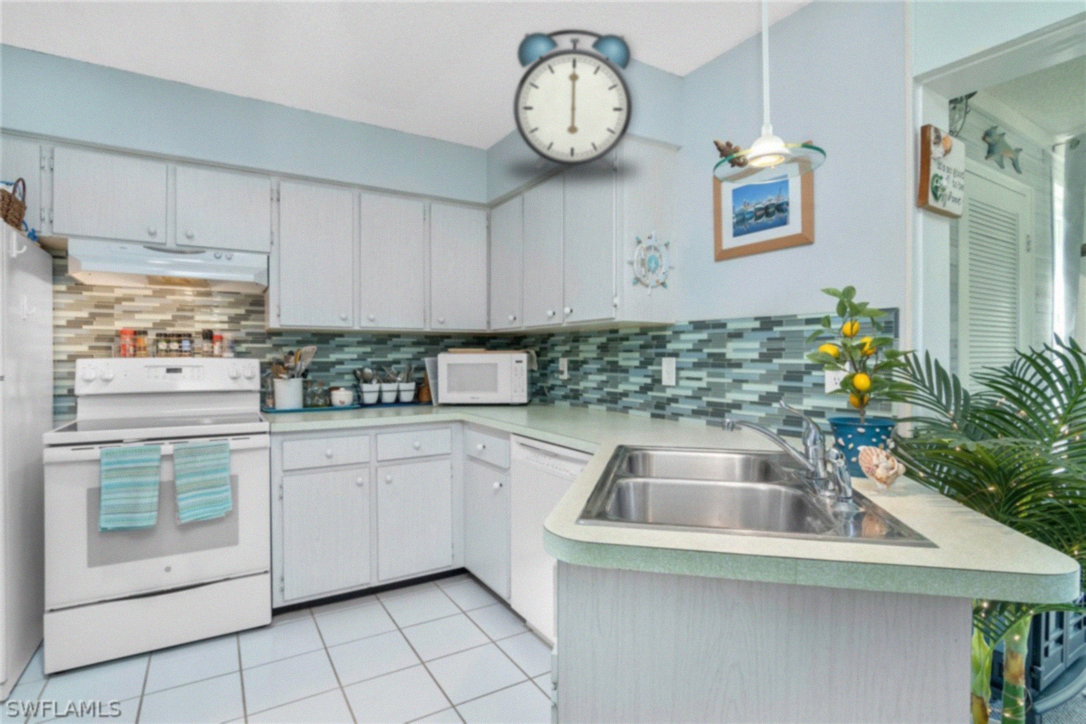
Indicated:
6.00
